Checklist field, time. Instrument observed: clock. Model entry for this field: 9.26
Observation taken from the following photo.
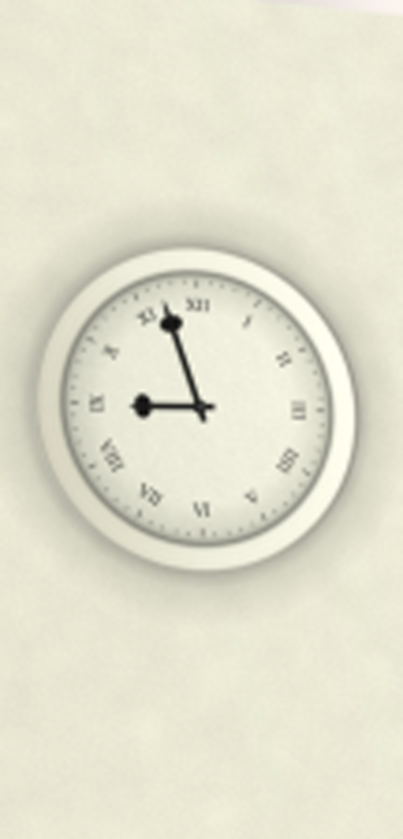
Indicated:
8.57
